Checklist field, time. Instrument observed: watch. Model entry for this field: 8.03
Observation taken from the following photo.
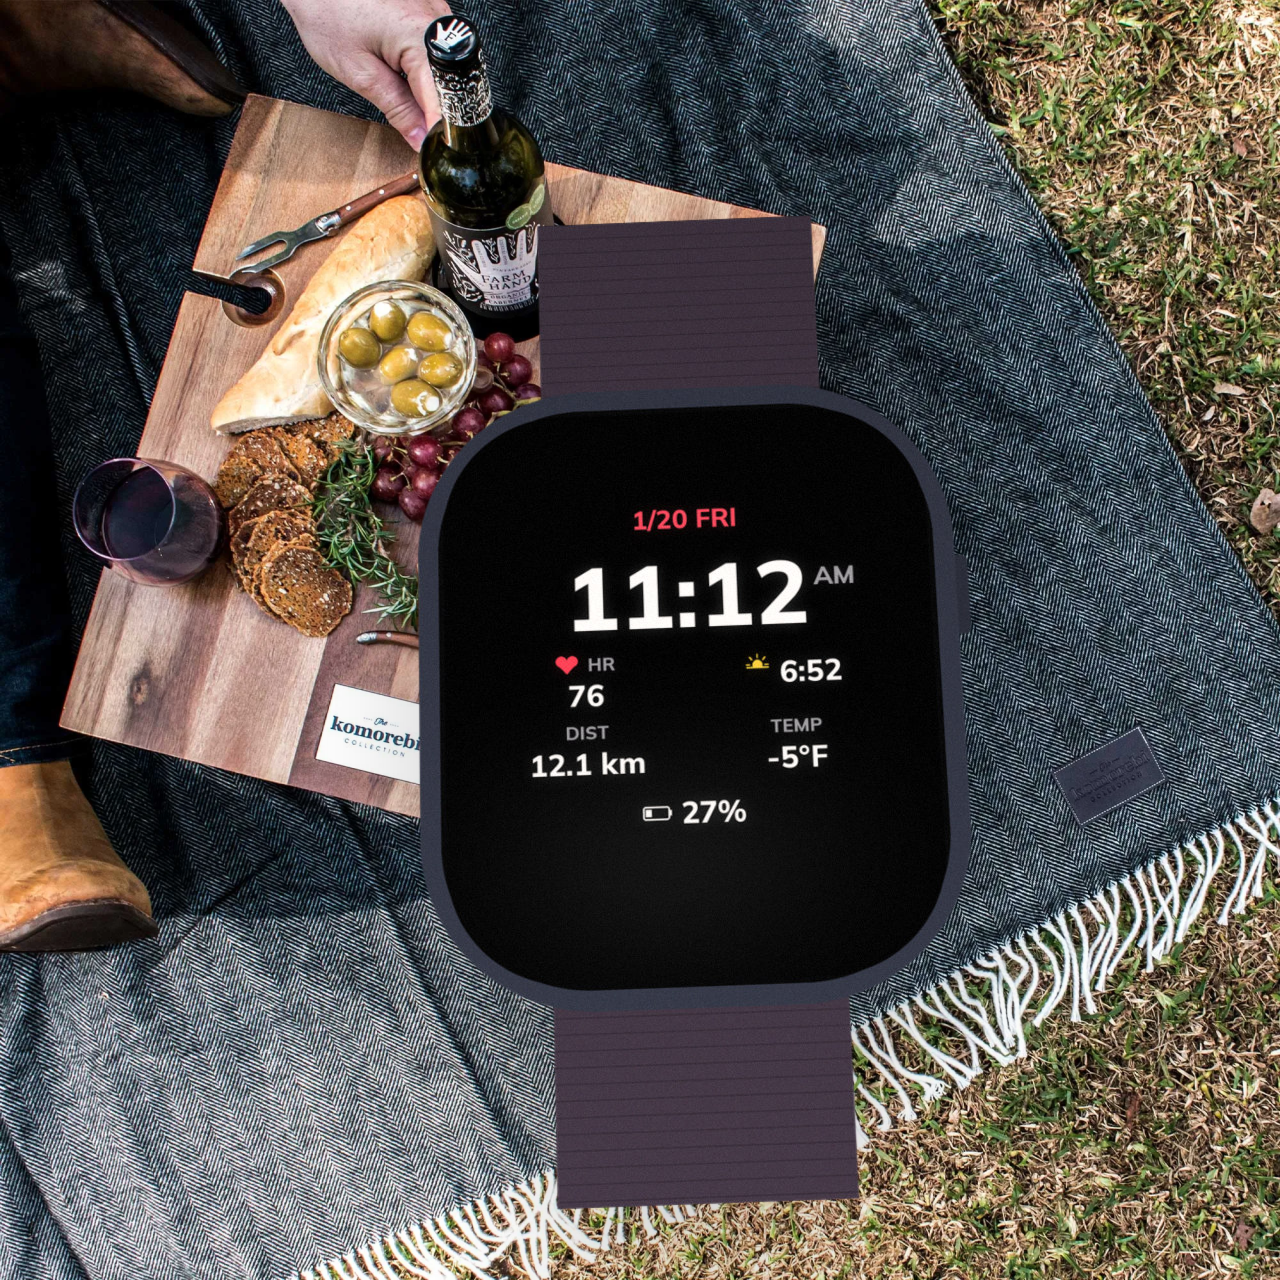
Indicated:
11.12
